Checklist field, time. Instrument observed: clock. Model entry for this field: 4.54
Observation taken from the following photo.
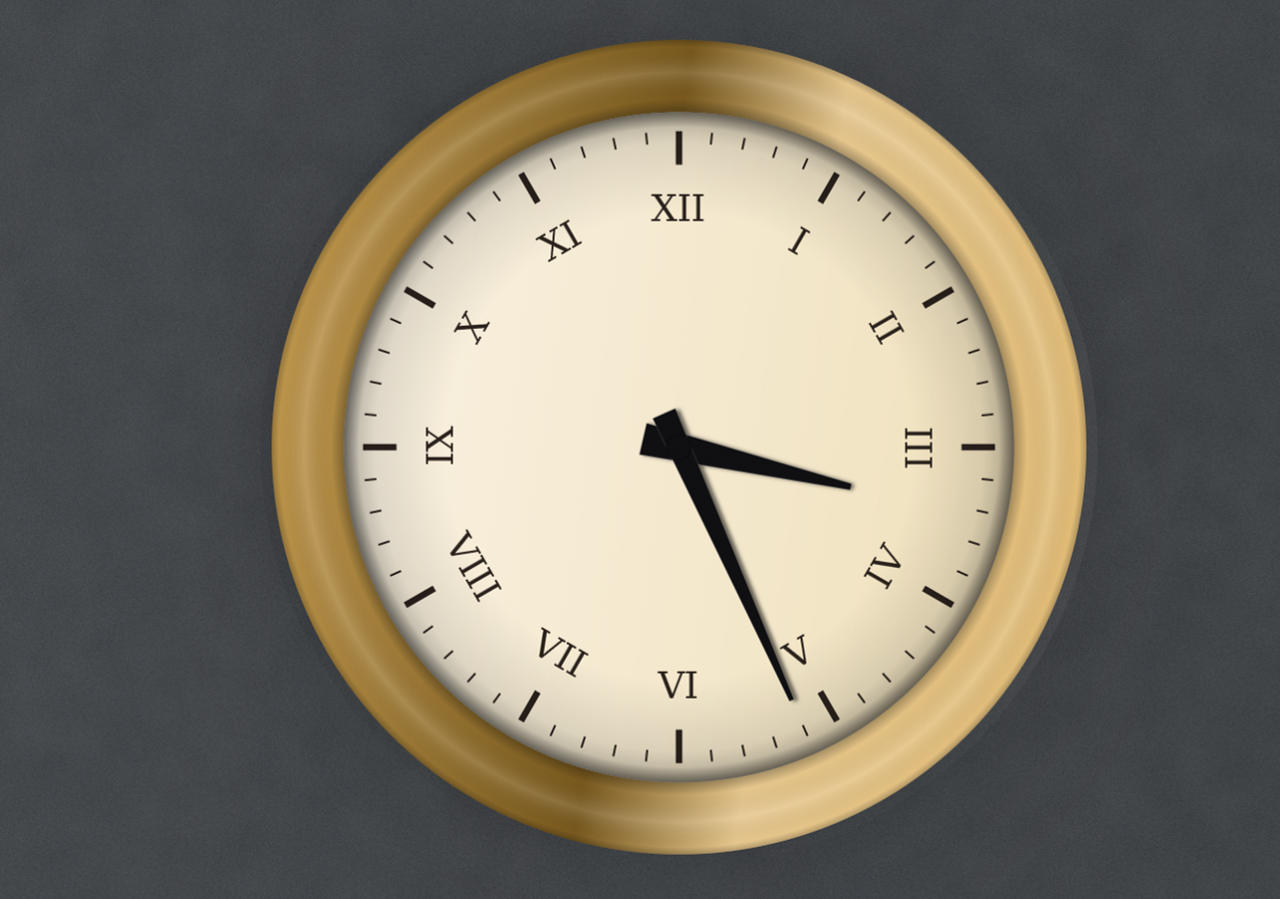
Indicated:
3.26
